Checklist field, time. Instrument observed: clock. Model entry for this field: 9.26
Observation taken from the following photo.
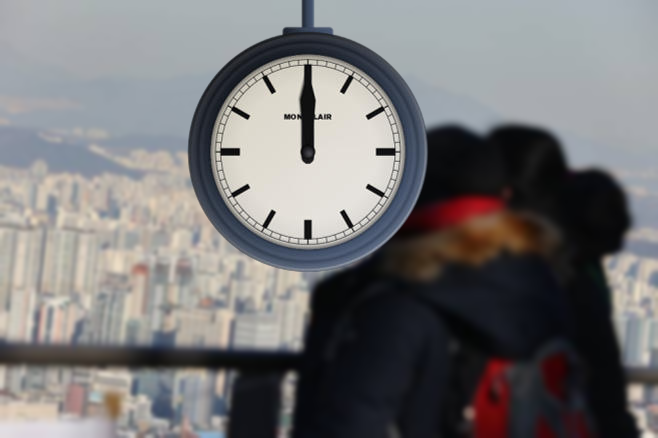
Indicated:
12.00
